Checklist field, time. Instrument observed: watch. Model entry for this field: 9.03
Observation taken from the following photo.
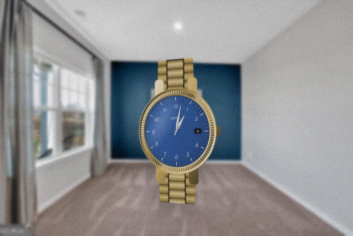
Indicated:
1.02
